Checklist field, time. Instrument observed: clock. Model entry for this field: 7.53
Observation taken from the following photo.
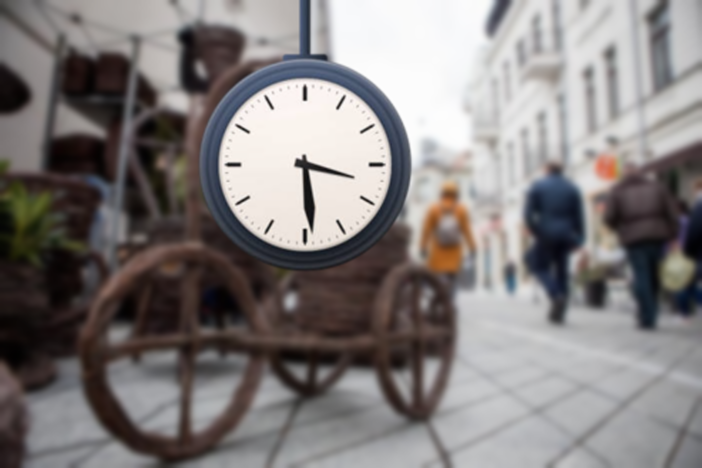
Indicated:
3.29
